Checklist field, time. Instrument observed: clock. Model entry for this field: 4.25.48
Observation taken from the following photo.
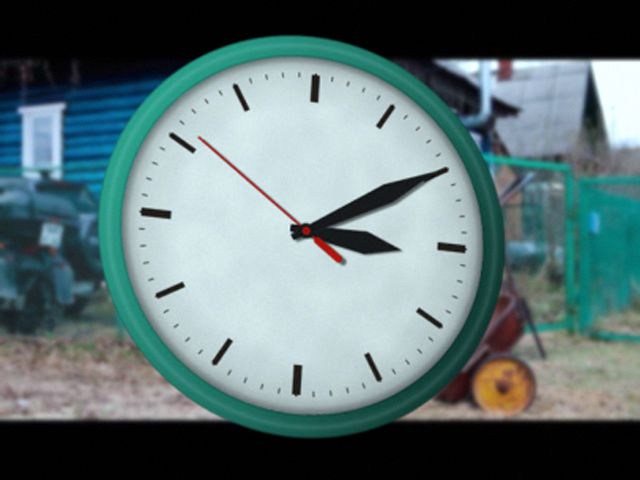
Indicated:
3.09.51
